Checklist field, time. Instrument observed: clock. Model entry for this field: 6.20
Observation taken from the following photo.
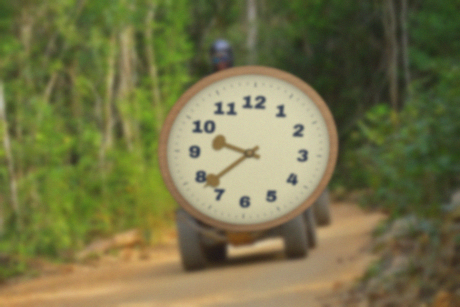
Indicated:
9.38
